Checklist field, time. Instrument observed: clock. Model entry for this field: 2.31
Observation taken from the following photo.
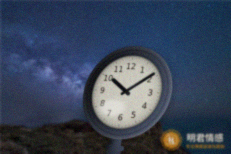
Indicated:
10.09
